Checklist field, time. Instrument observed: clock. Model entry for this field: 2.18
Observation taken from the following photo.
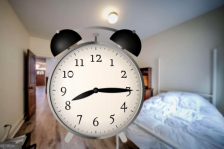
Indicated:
8.15
